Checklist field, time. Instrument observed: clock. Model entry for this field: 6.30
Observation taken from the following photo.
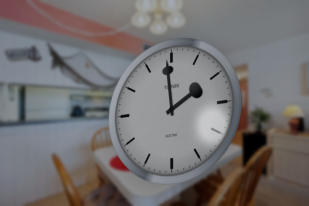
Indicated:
1.59
